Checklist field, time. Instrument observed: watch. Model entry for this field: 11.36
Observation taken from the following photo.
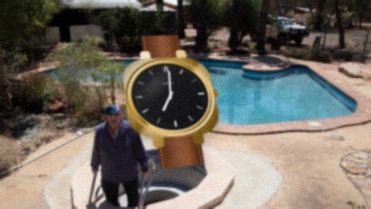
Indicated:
7.01
